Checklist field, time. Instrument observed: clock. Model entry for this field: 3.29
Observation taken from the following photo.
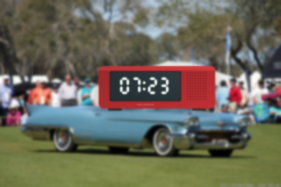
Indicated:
7.23
